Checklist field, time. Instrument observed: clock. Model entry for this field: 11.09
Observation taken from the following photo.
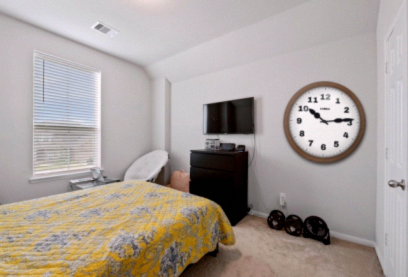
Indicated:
10.14
